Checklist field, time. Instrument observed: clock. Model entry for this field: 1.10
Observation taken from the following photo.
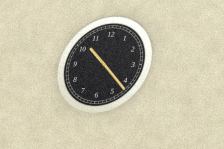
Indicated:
10.22
